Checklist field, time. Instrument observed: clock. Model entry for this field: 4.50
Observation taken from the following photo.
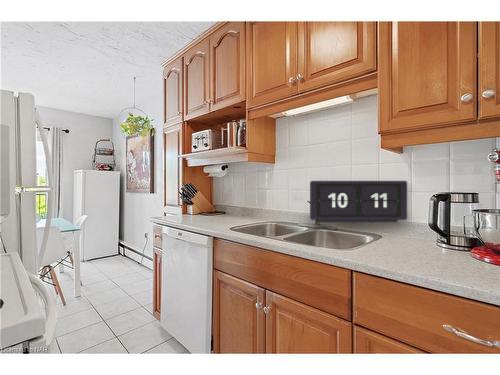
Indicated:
10.11
